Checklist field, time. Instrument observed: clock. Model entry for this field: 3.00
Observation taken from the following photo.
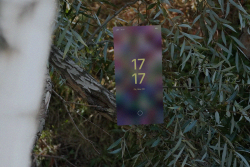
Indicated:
17.17
